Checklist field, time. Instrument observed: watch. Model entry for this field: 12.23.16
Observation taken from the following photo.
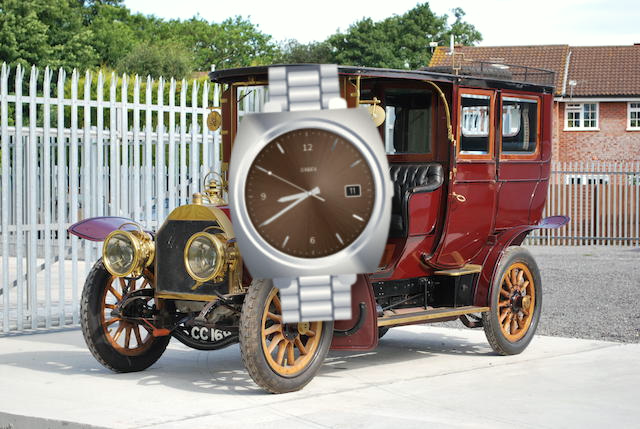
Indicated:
8.39.50
